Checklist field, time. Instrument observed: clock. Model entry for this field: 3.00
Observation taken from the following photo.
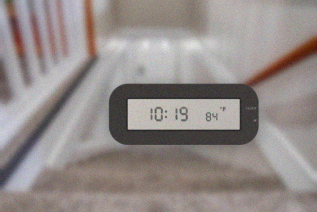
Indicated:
10.19
